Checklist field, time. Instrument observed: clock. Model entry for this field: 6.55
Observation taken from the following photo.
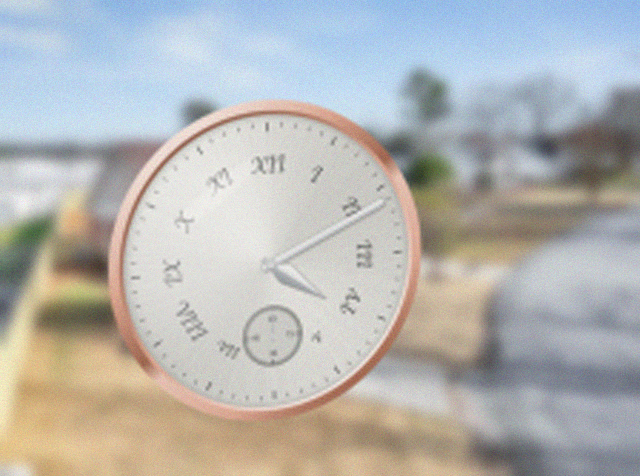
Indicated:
4.11
